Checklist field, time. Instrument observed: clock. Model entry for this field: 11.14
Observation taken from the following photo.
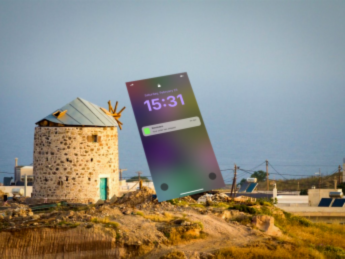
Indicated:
15.31
